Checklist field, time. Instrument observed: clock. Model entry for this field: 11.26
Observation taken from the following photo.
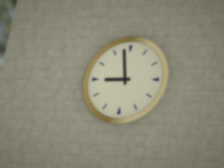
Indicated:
8.58
